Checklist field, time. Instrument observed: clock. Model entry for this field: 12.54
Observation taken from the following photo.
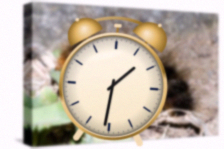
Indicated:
1.31
